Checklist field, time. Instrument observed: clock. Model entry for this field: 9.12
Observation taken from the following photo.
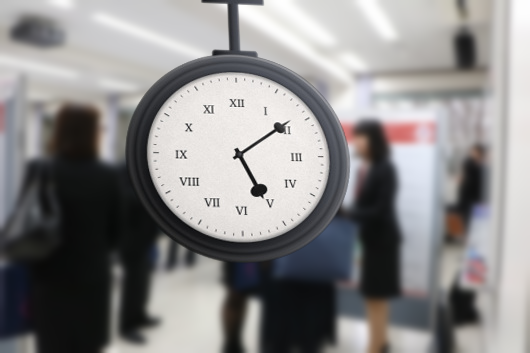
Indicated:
5.09
